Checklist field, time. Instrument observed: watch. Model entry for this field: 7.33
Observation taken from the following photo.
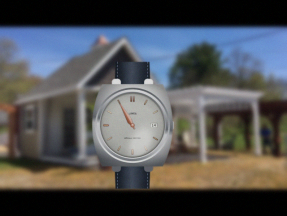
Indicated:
10.55
